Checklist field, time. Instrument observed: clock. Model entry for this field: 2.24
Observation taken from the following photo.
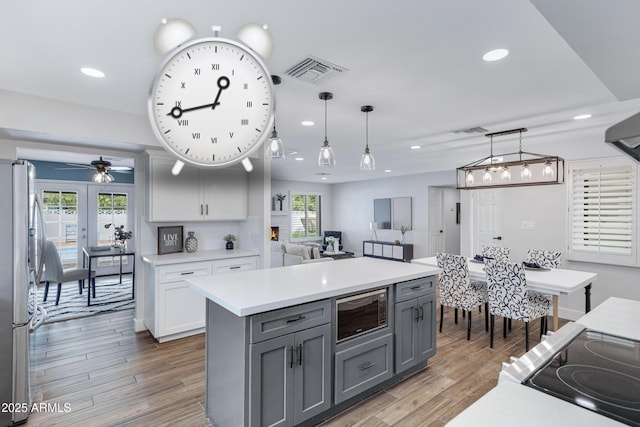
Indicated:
12.43
